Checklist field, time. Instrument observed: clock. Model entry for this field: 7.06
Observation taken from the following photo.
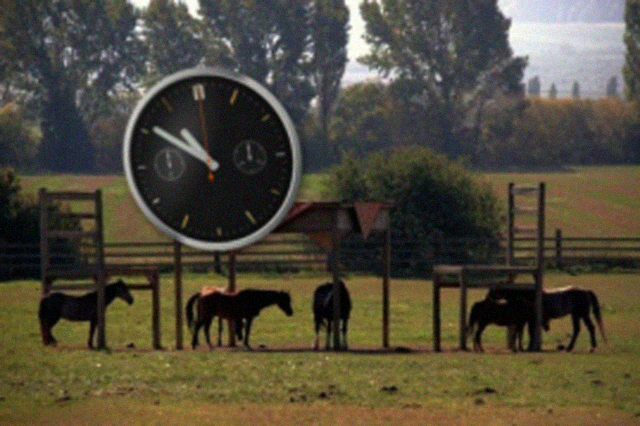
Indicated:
10.51
